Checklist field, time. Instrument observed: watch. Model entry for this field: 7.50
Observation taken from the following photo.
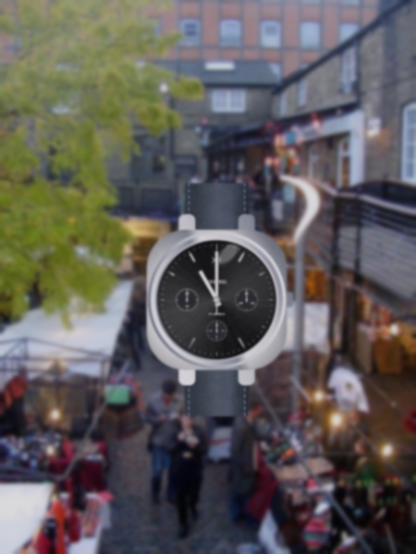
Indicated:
11.00
